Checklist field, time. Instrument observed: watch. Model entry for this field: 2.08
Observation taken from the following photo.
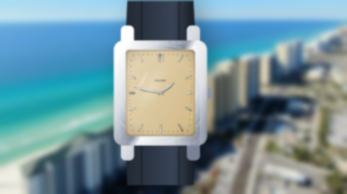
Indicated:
1.47
